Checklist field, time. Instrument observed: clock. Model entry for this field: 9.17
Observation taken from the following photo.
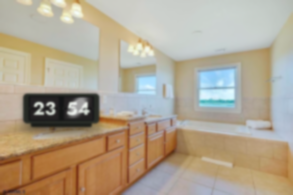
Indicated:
23.54
